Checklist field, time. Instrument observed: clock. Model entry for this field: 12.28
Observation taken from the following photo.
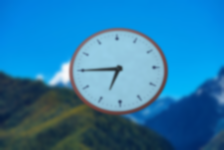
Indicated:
6.45
